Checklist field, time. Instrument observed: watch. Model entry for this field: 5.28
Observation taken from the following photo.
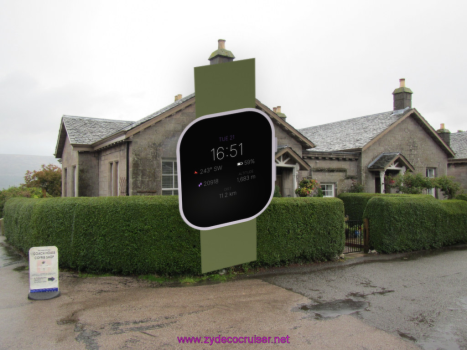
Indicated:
16.51
